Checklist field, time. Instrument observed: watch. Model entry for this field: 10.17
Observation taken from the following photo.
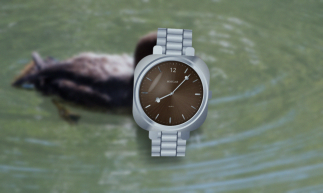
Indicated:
8.07
